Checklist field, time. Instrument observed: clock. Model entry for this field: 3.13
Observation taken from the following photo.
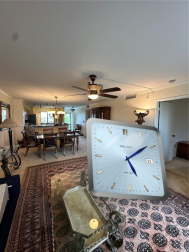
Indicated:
5.09
